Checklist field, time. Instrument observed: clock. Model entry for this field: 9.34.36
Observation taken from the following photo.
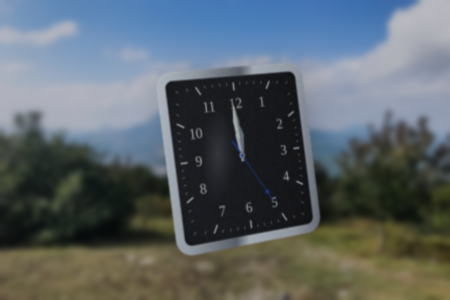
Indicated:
11.59.25
